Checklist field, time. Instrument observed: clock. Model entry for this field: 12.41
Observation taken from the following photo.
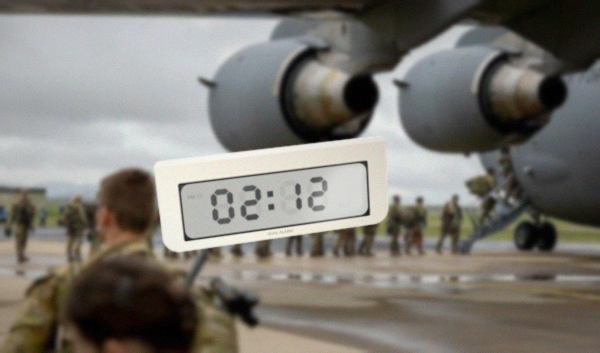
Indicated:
2.12
